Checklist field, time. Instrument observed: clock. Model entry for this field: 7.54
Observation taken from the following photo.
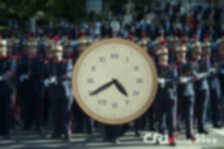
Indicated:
4.40
